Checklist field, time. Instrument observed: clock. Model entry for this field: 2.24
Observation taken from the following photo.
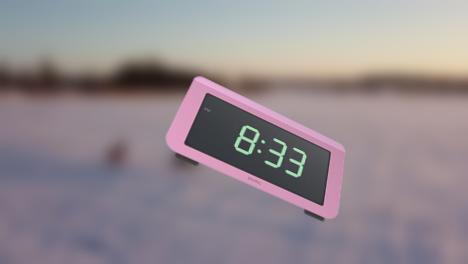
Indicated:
8.33
